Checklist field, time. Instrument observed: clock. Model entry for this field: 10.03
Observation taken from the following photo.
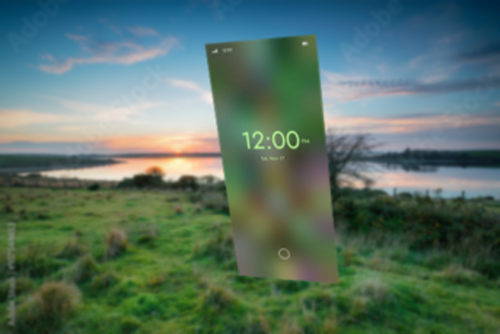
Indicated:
12.00
